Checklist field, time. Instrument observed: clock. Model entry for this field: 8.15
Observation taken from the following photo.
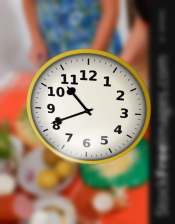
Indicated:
10.41
